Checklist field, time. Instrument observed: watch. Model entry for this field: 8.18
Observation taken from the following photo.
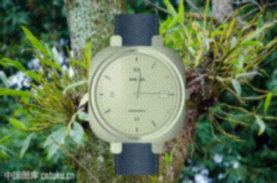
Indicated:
12.15
